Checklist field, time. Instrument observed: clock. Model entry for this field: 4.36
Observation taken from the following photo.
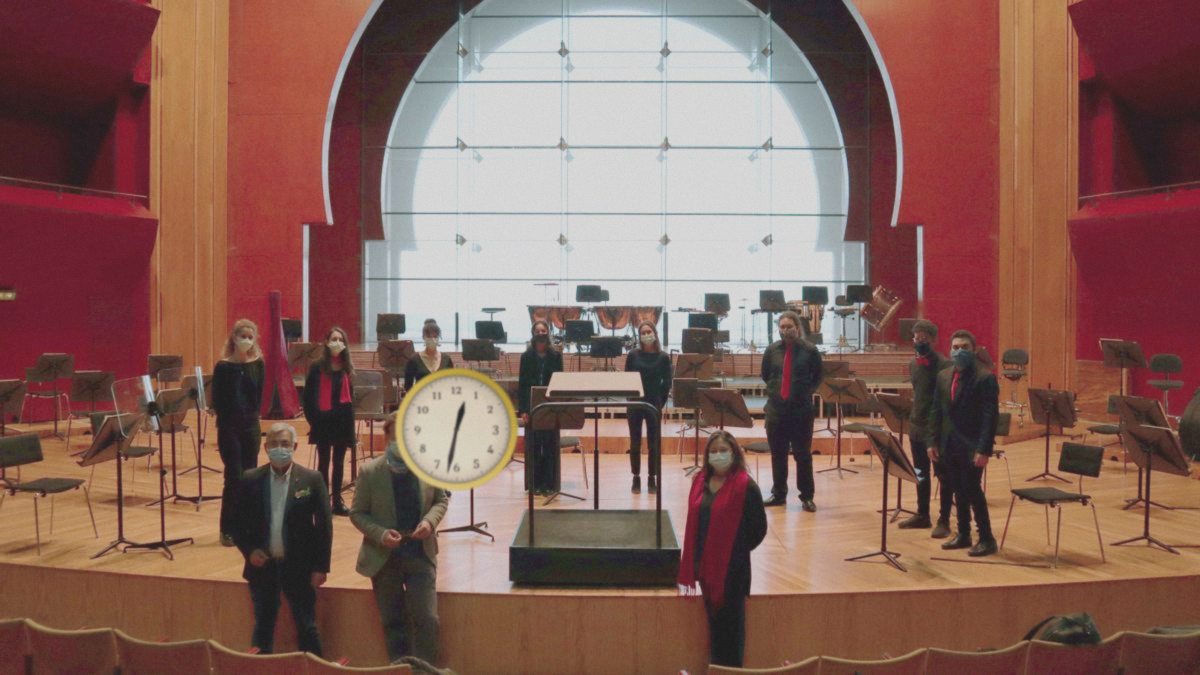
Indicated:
12.32
